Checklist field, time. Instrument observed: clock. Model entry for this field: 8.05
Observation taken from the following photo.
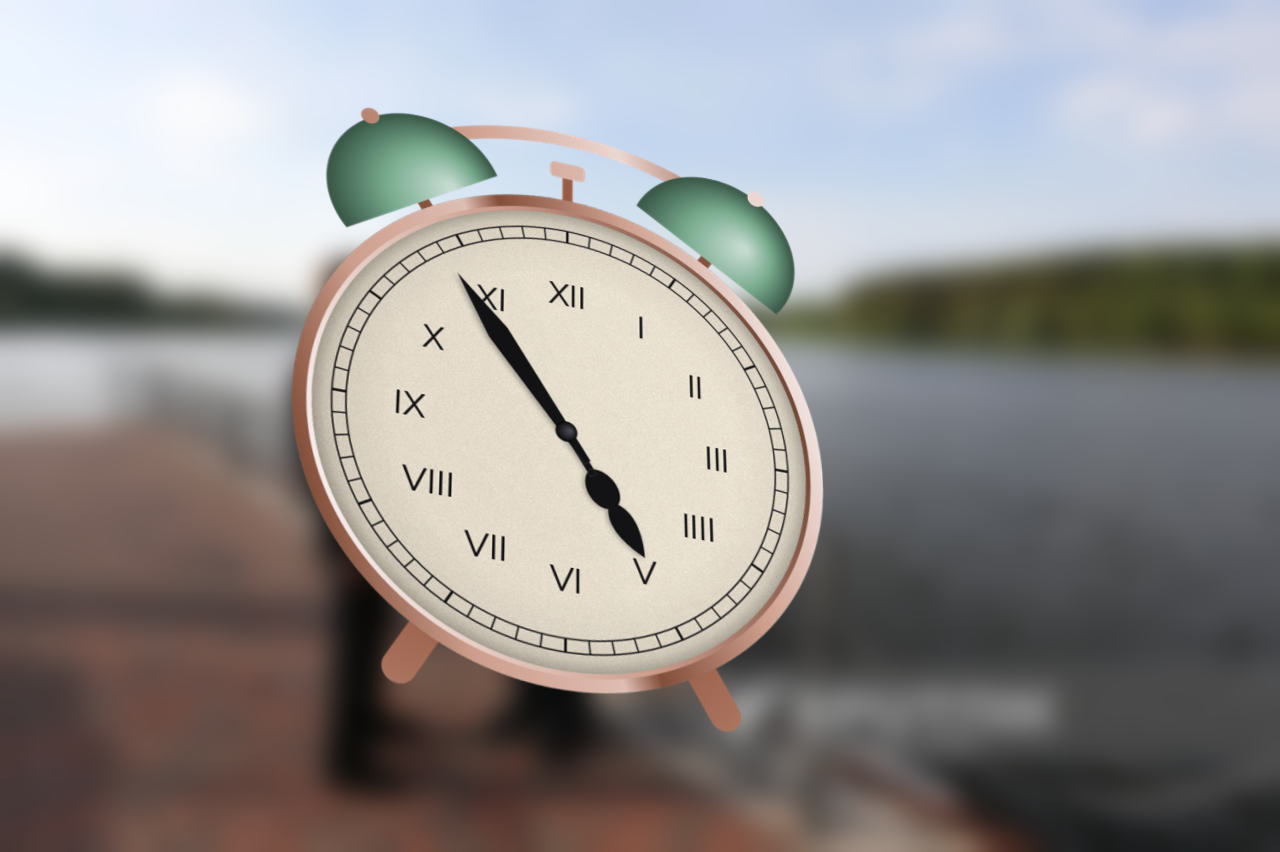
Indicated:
4.54
